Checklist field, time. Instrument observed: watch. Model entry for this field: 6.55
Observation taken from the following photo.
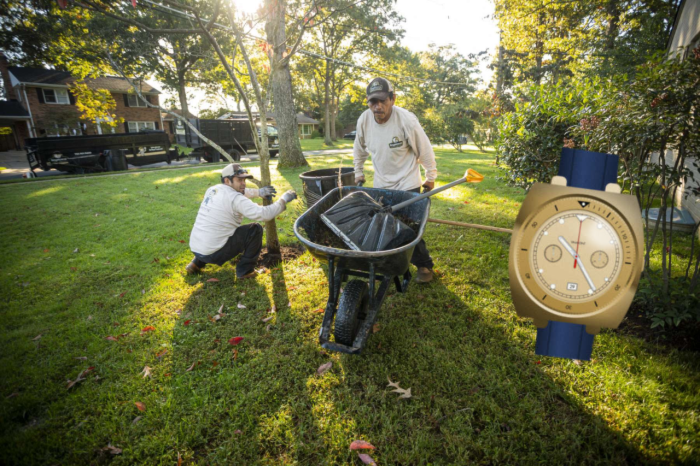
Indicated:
10.24
